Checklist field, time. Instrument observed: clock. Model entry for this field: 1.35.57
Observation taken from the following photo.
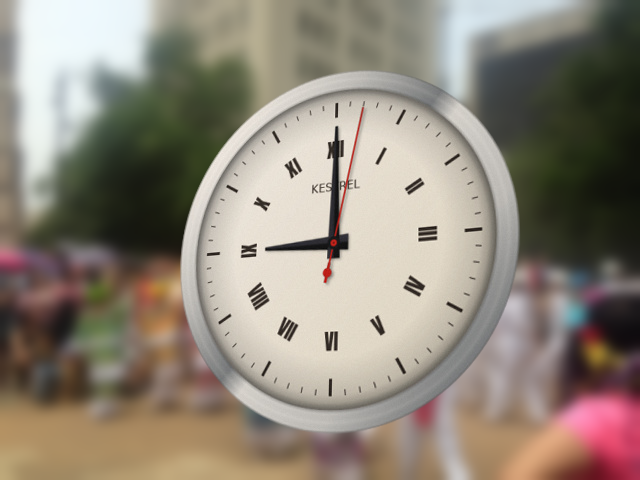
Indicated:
9.00.02
